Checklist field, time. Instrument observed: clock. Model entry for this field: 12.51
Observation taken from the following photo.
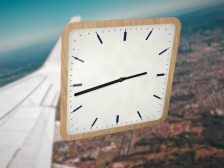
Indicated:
2.43
